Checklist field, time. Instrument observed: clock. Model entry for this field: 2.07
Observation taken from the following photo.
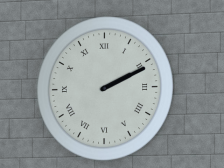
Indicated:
2.11
